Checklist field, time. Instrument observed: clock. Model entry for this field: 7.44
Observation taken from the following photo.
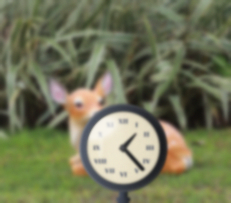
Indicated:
1.23
